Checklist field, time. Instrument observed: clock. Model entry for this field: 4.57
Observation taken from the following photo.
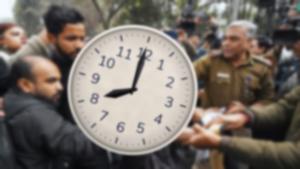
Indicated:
8.00
